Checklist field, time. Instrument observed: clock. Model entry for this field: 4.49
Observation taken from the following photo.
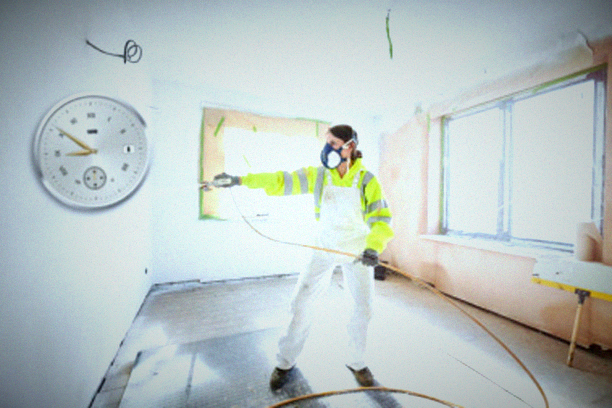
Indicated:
8.51
